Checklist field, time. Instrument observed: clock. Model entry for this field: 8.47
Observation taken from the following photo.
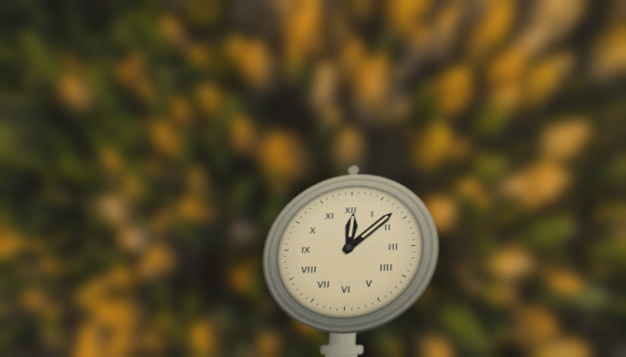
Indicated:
12.08
